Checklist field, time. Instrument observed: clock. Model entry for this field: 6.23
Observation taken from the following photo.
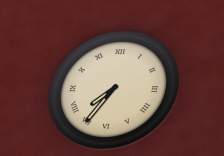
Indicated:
7.35
